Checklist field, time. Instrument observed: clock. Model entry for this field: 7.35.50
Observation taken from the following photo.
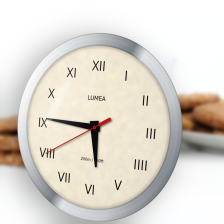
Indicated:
5.45.40
